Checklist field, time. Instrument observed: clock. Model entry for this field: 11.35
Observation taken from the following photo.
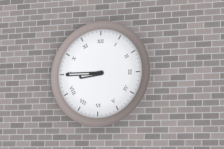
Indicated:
8.45
